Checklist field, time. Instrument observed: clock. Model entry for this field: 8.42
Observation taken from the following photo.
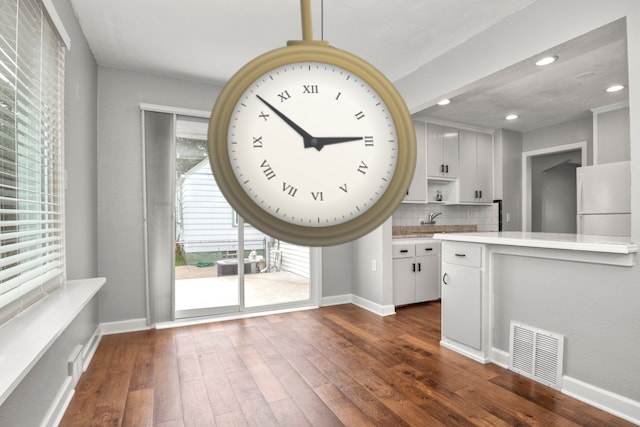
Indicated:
2.52
